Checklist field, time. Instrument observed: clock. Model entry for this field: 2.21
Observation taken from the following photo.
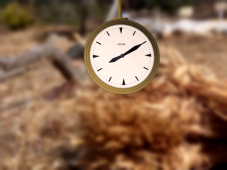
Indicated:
8.10
